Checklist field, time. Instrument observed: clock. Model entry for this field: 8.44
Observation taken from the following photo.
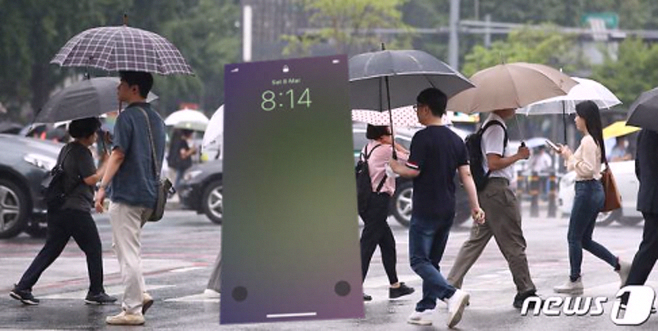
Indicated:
8.14
